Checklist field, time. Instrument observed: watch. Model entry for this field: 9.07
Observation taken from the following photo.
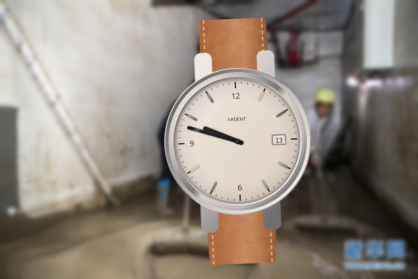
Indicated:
9.48
